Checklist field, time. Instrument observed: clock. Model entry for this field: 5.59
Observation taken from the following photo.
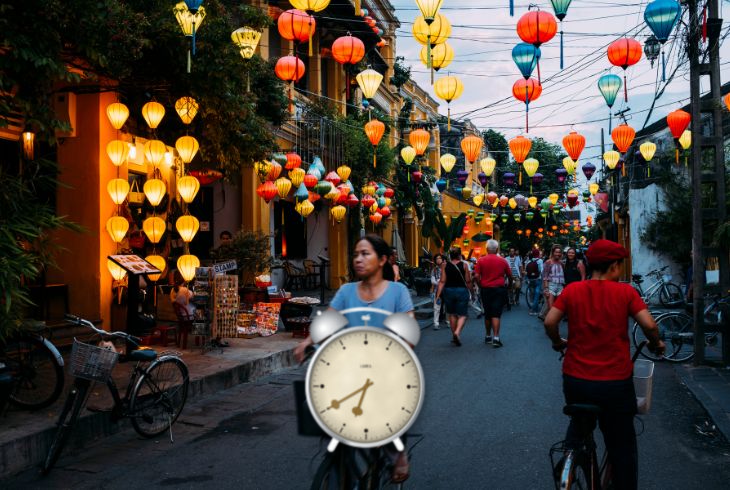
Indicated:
6.40
